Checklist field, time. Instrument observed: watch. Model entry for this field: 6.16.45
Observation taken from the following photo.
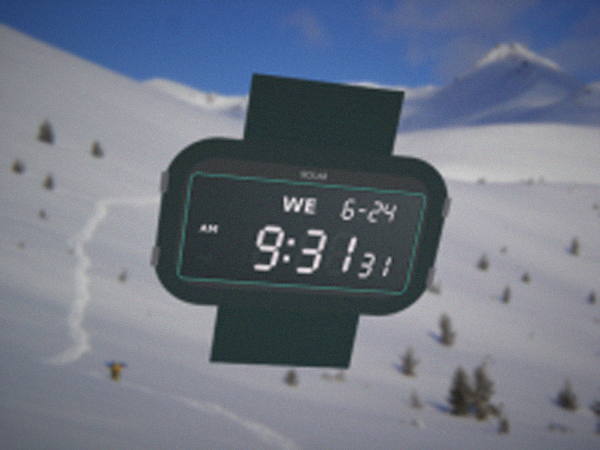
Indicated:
9.31.31
